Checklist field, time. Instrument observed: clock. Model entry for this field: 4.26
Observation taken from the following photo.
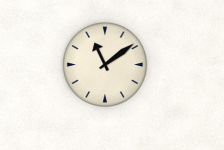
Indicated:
11.09
